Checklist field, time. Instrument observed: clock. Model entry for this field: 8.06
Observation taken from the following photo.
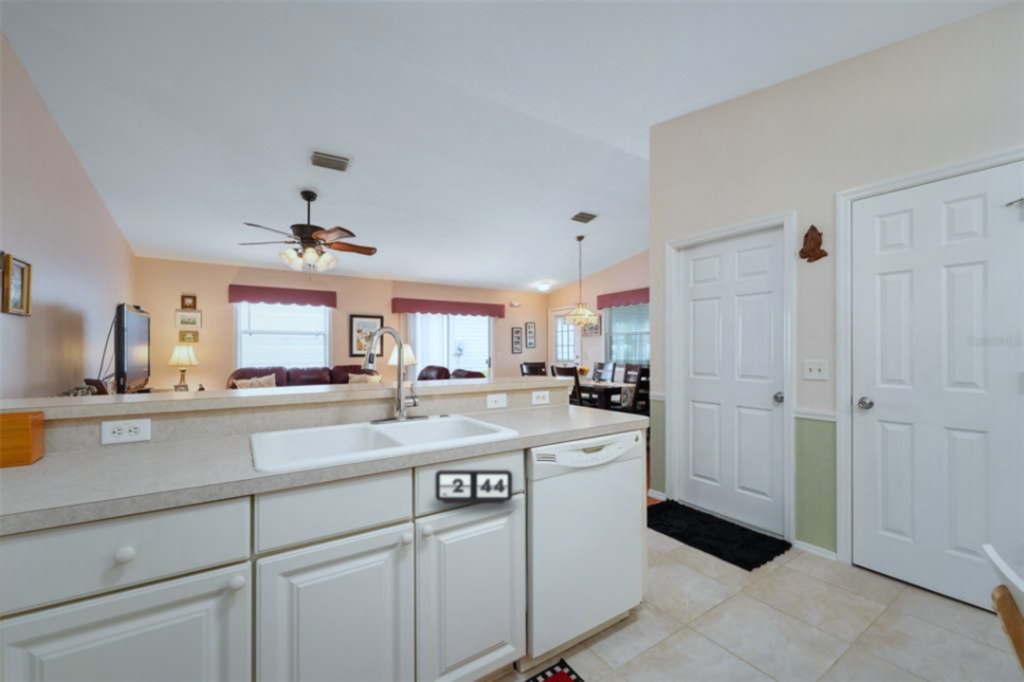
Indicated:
2.44
